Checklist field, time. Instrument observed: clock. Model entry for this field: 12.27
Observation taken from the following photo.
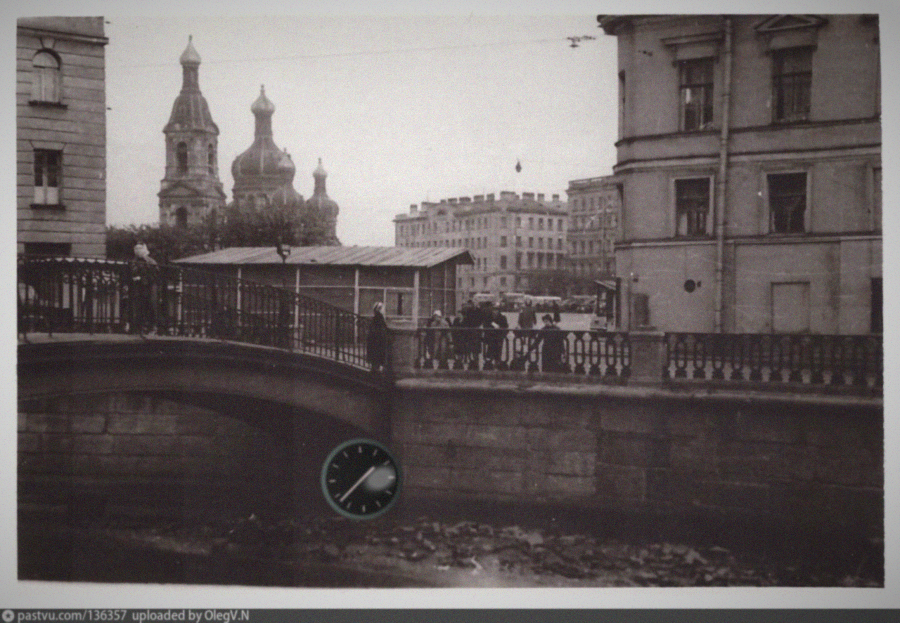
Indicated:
1.38
